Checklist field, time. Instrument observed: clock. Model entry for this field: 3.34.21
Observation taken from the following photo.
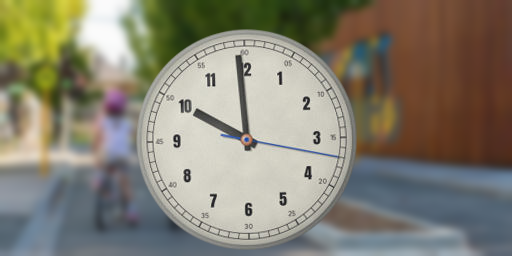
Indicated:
9.59.17
